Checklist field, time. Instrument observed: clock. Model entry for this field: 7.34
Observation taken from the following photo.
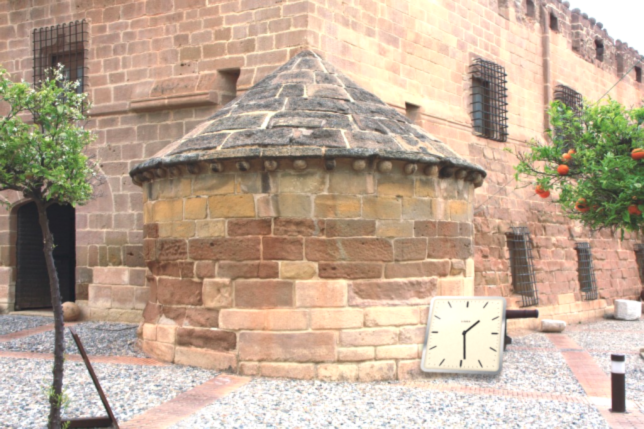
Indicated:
1.29
